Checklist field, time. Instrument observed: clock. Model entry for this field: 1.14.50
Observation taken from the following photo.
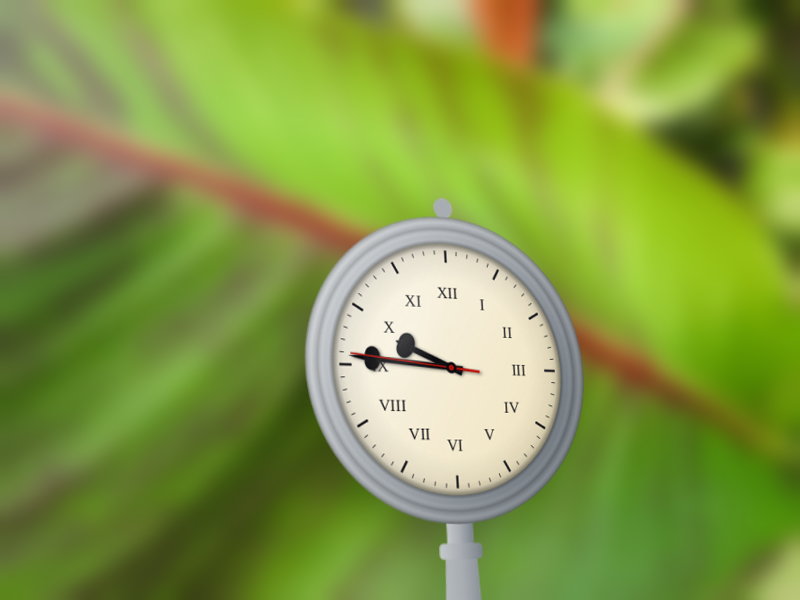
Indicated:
9.45.46
